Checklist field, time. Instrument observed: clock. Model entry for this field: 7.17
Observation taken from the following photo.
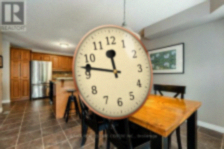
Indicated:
11.47
